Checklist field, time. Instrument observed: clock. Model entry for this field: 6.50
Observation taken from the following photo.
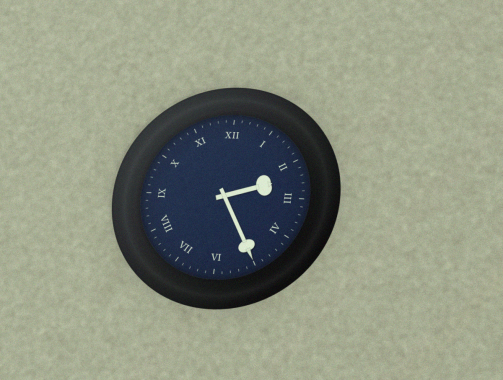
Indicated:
2.25
